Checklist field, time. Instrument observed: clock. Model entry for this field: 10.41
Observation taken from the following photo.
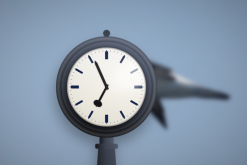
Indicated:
6.56
